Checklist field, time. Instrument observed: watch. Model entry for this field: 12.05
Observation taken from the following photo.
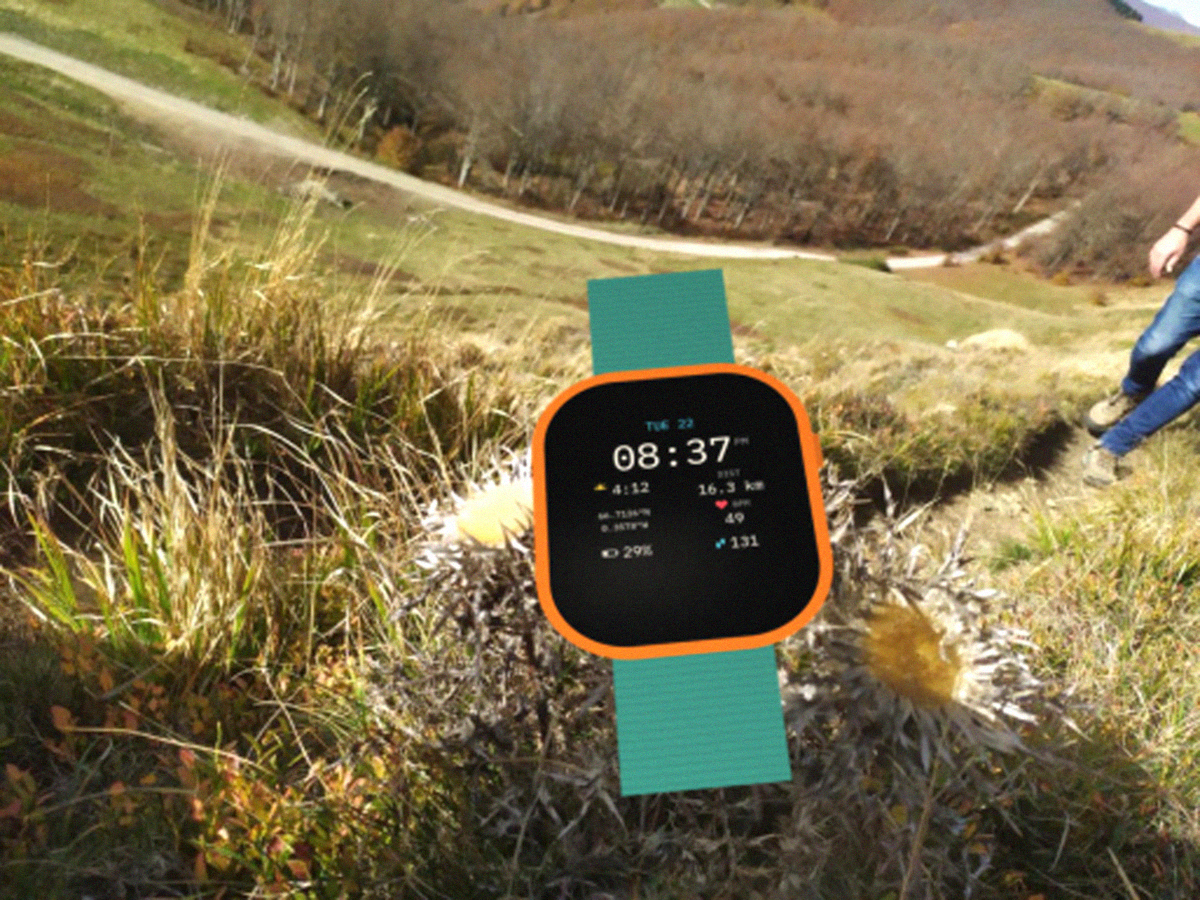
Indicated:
8.37
